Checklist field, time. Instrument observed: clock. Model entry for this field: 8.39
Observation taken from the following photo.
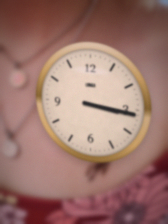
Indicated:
3.16
